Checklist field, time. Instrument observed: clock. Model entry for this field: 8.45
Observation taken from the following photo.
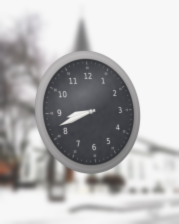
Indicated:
8.42
